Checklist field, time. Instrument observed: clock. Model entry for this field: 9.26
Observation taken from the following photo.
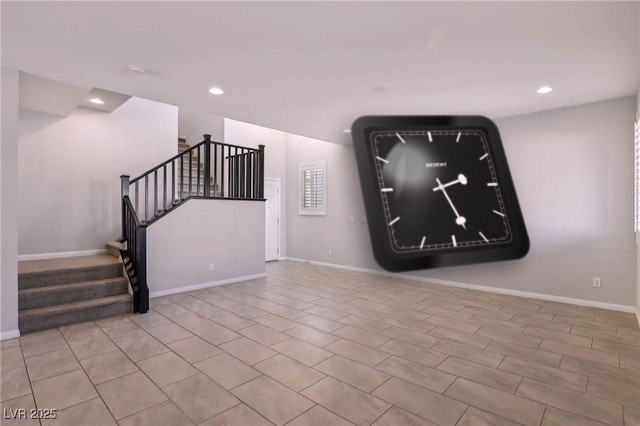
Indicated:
2.27
